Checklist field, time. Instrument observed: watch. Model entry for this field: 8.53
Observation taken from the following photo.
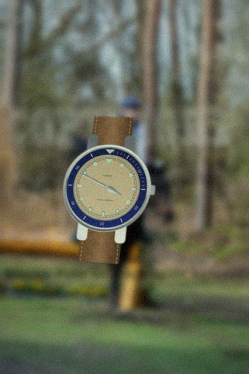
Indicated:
3.49
